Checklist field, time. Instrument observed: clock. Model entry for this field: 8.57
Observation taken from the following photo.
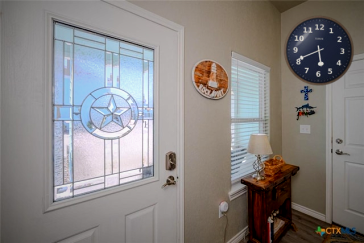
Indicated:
5.41
